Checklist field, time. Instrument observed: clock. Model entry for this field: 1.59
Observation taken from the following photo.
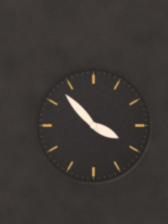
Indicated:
3.53
